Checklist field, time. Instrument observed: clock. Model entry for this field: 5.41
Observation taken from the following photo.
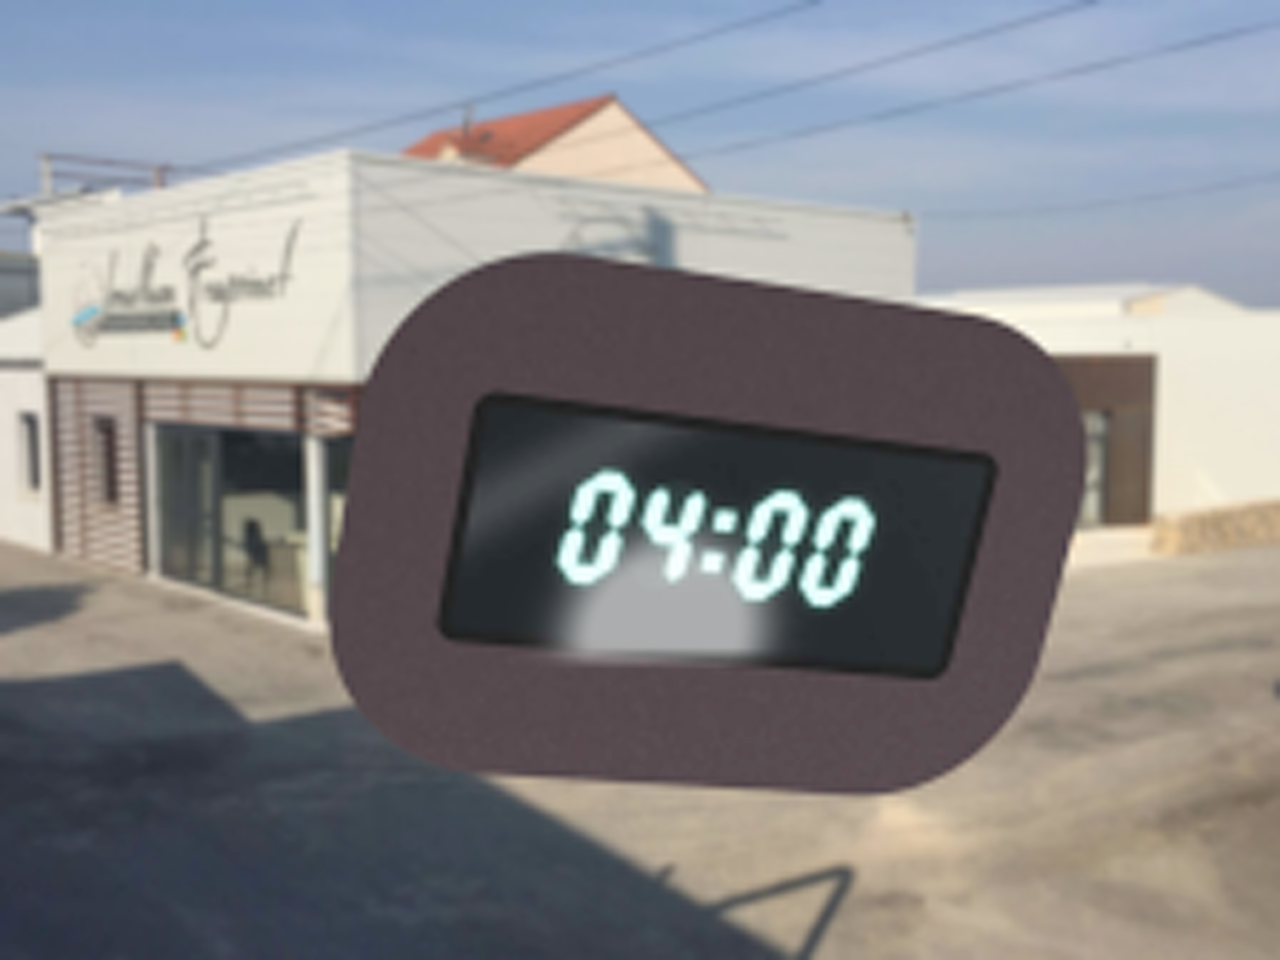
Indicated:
4.00
